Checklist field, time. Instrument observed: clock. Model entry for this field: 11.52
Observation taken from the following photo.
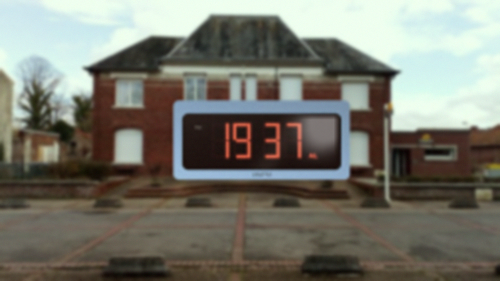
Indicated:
19.37
